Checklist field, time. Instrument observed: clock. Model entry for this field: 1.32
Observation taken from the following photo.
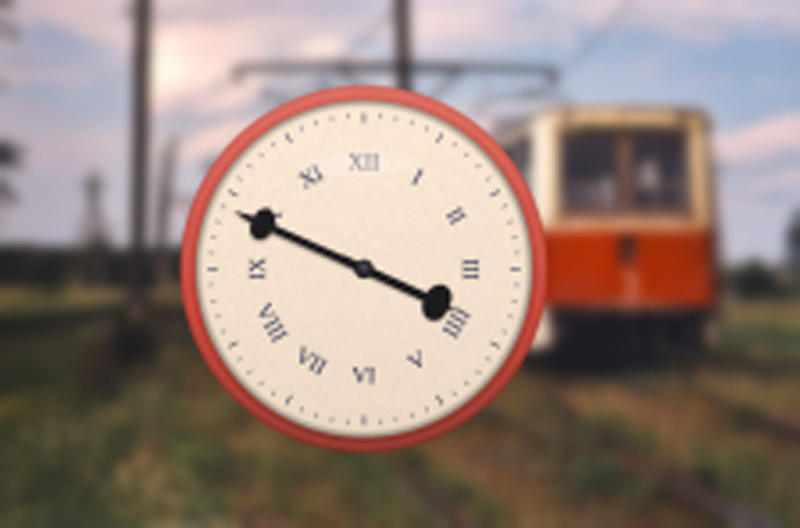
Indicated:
3.49
